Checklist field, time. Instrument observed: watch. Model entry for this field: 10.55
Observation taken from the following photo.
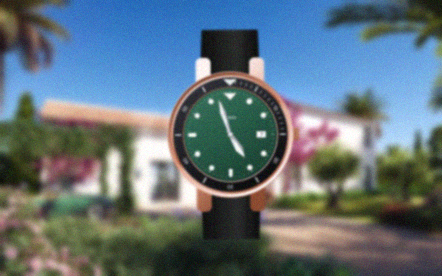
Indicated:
4.57
